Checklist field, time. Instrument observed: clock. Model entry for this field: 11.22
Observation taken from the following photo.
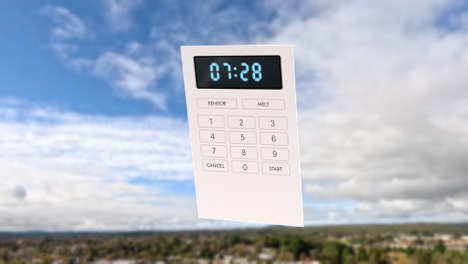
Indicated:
7.28
